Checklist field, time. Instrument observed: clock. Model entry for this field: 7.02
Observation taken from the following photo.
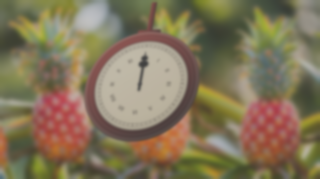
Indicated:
12.00
